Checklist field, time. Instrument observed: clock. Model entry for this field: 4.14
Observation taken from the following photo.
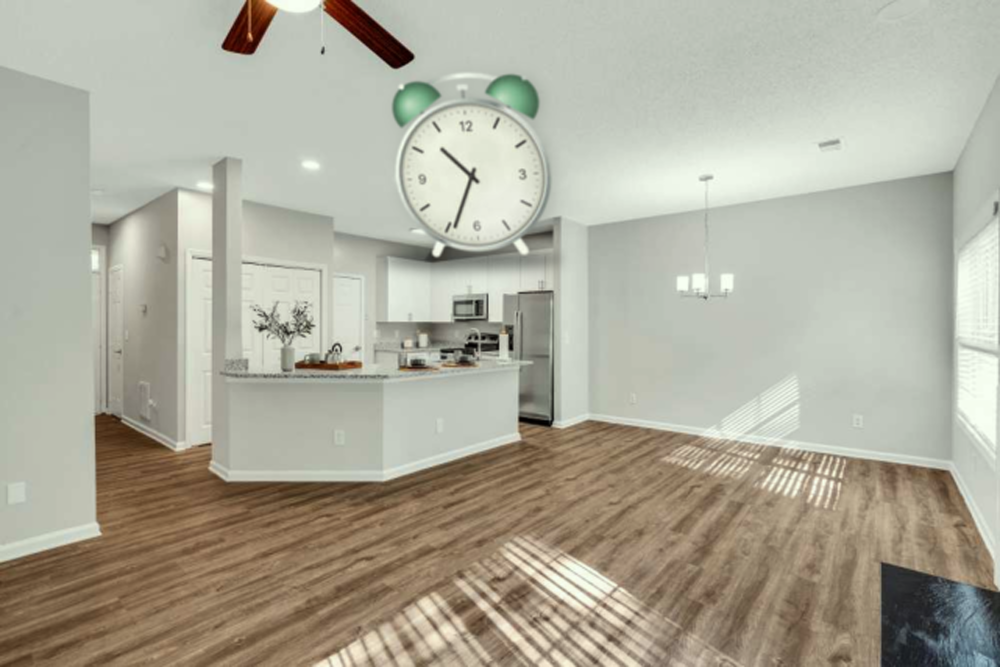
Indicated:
10.34
